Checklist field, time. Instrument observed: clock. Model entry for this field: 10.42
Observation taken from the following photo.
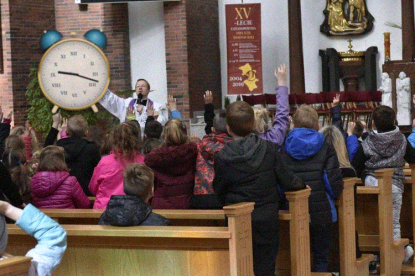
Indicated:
9.18
